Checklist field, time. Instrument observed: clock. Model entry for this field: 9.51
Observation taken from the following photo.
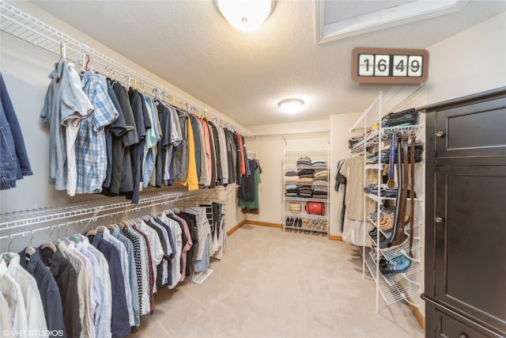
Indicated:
16.49
